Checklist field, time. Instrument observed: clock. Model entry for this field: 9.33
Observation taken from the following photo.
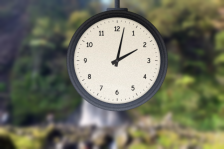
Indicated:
2.02
